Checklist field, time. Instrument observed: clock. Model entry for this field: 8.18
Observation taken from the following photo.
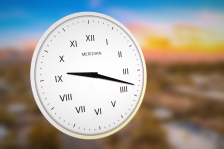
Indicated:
9.18
